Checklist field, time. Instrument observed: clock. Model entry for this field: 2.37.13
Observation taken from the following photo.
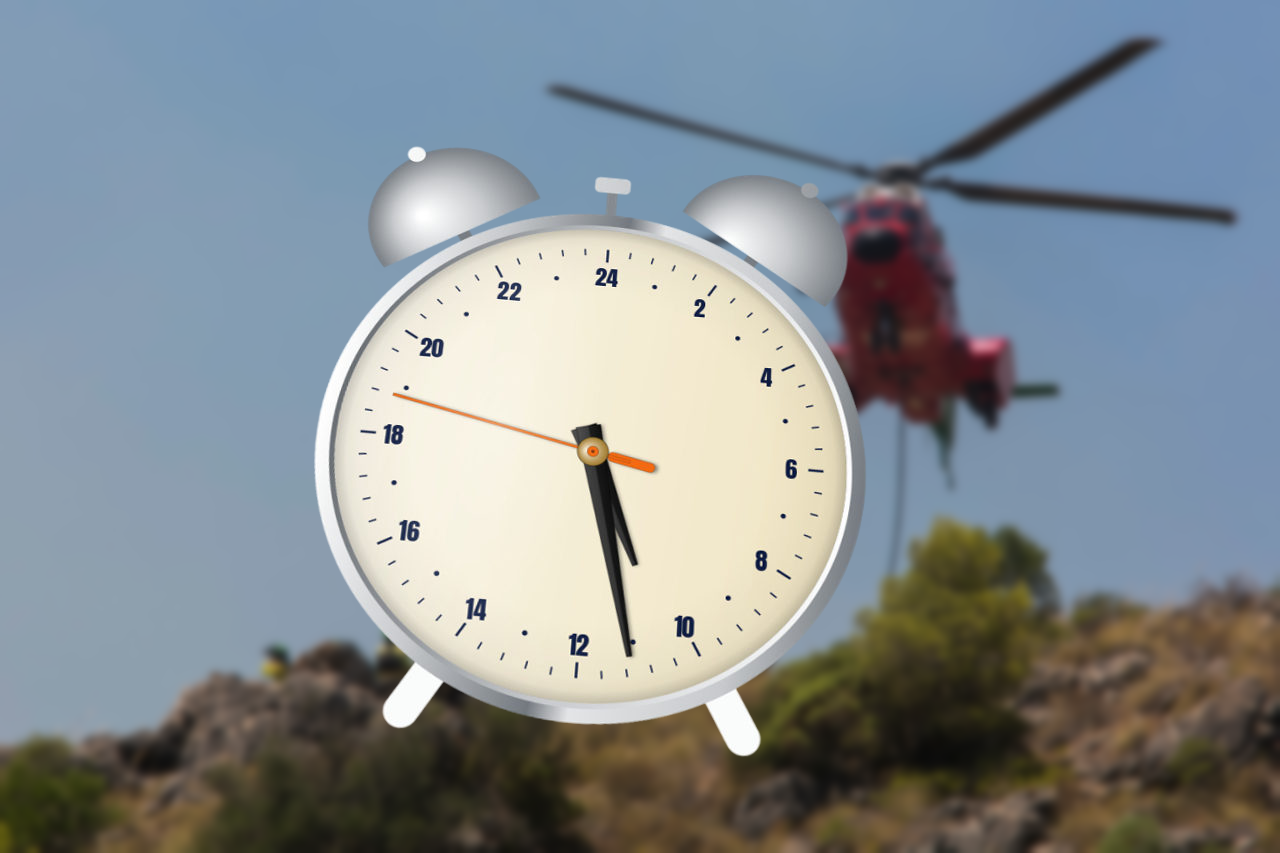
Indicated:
10.27.47
